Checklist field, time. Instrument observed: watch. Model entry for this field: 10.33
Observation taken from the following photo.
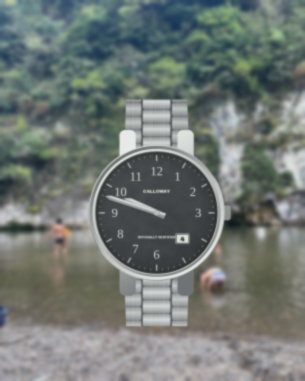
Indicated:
9.48
